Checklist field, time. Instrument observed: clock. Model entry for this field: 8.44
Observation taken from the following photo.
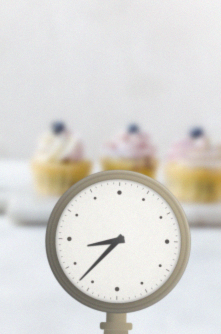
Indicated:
8.37
